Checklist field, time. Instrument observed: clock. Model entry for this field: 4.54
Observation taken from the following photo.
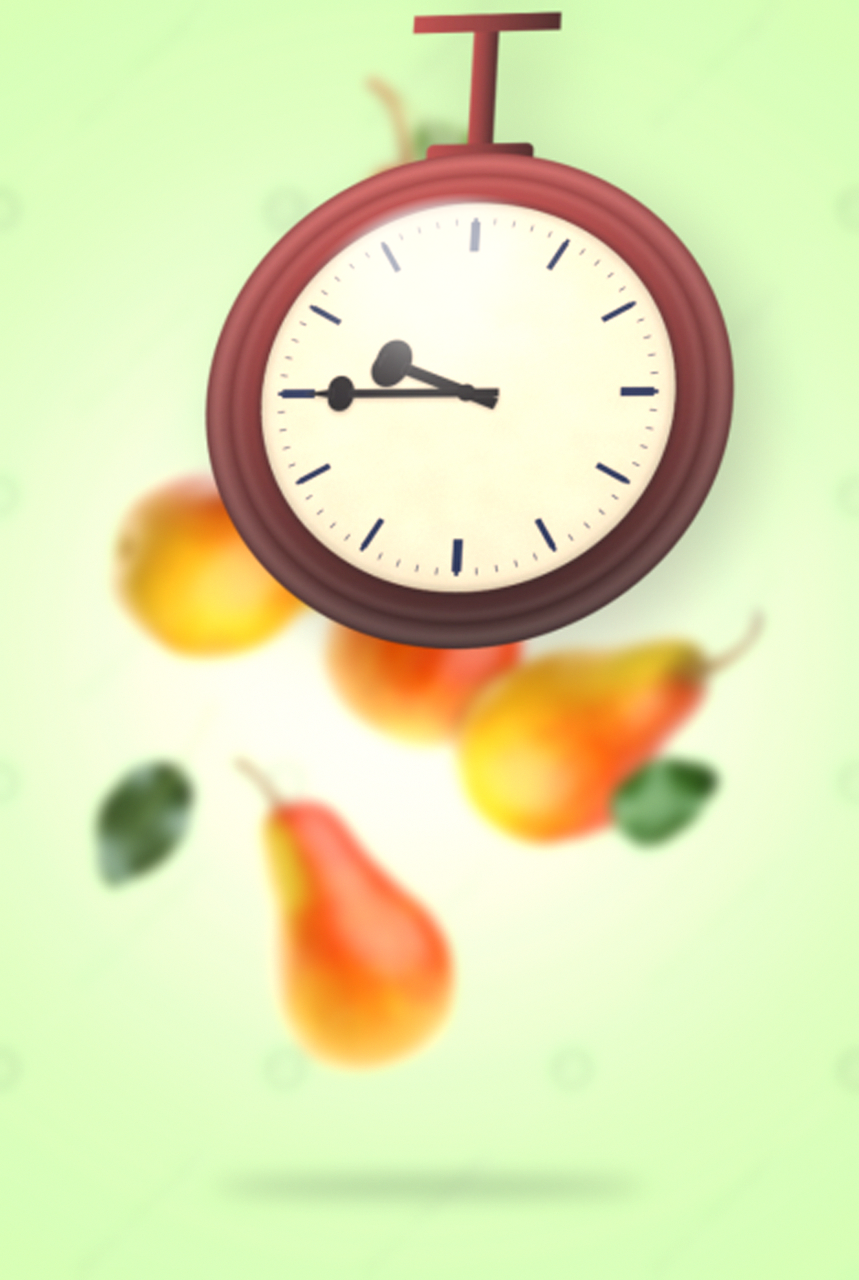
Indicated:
9.45
